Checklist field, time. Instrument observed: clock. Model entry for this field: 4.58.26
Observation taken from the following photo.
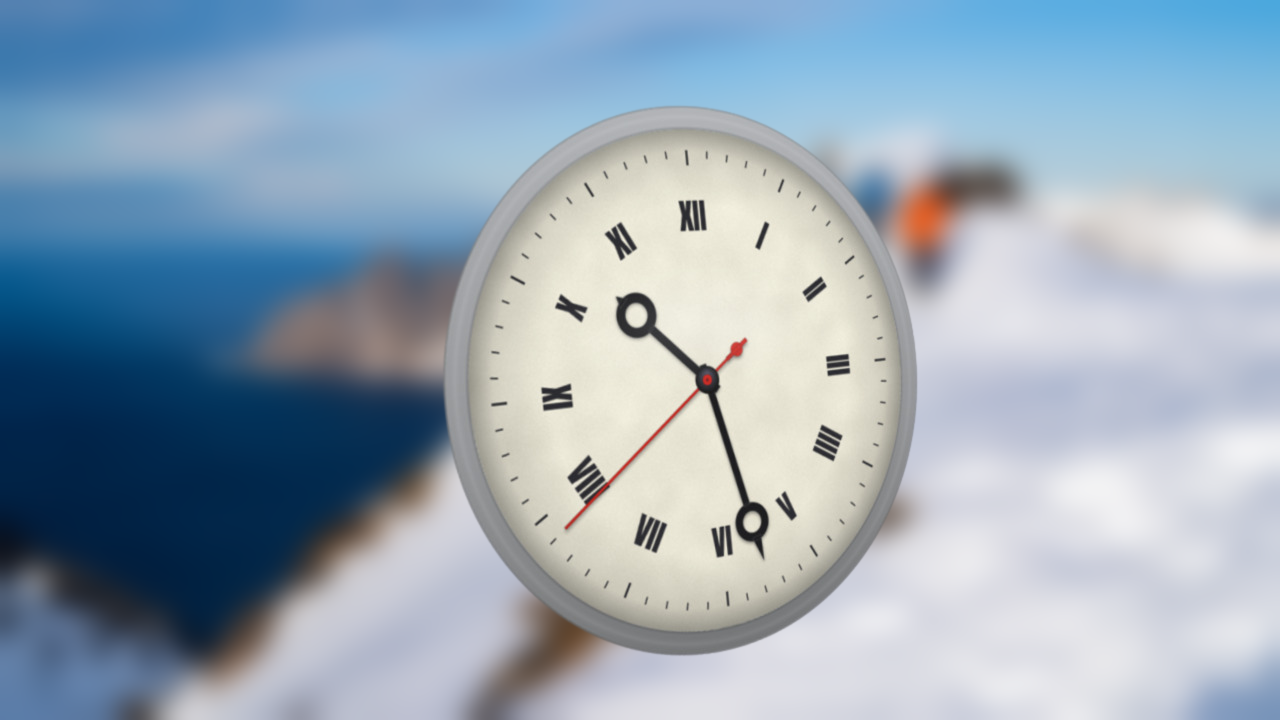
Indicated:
10.27.39
